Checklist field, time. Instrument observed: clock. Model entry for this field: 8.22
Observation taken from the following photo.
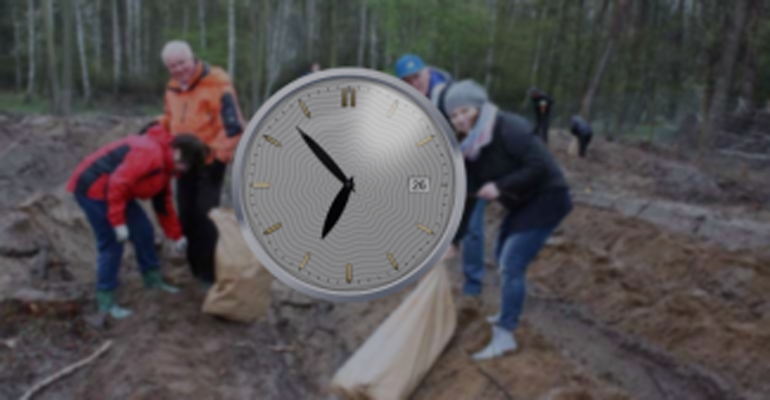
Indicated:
6.53
